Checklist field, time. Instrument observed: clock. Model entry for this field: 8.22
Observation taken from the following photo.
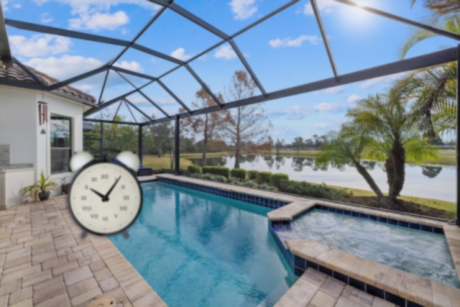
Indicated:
10.06
